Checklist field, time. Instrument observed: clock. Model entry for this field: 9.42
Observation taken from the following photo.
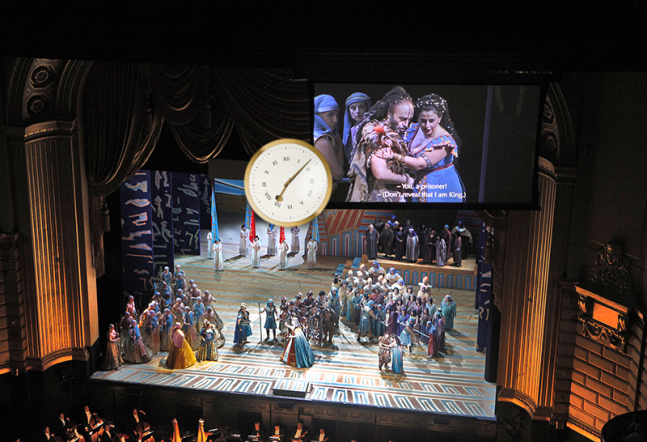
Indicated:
7.08
